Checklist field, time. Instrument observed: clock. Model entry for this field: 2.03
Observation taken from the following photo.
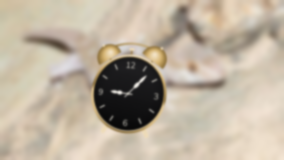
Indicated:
9.07
